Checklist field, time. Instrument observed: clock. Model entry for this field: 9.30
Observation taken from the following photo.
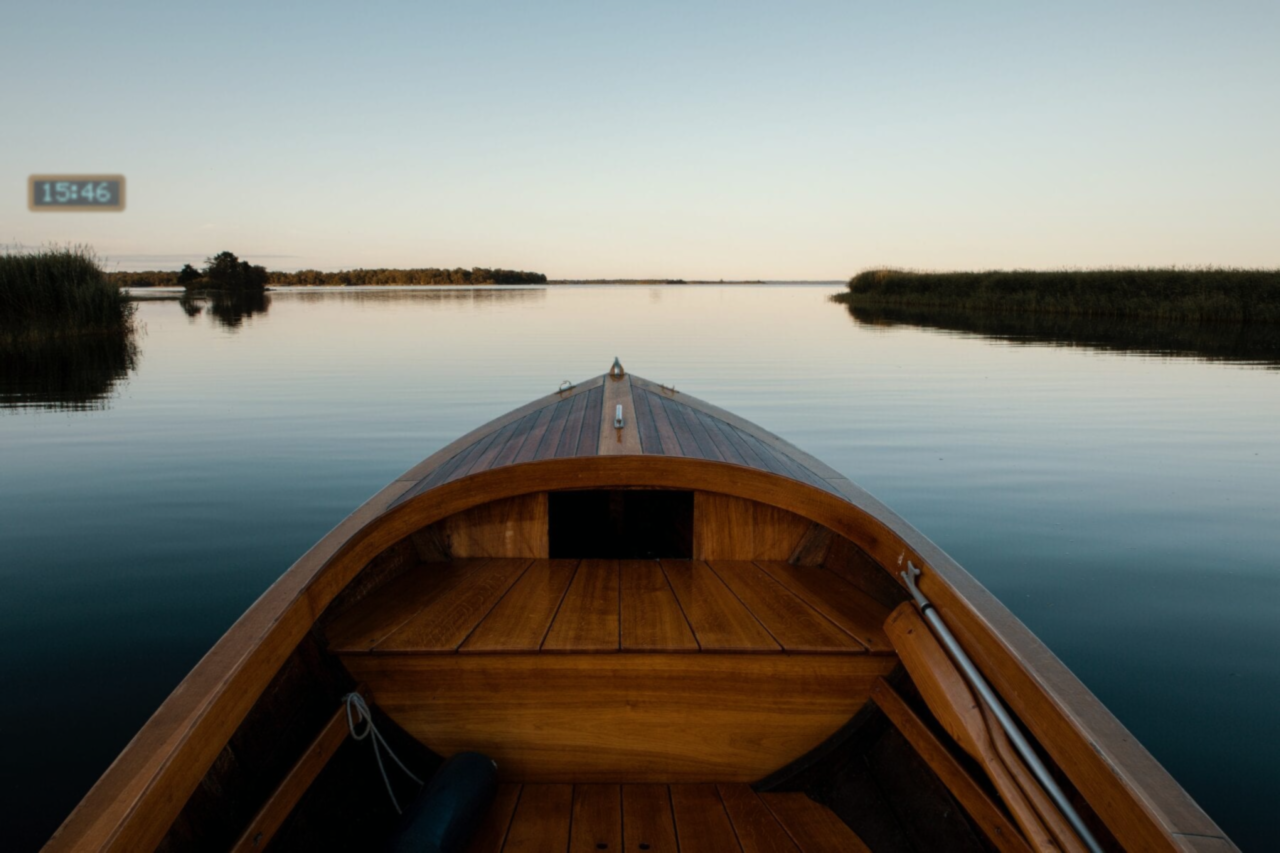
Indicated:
15.46
